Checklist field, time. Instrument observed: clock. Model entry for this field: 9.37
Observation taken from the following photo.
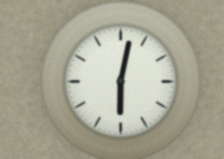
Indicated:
6.02
